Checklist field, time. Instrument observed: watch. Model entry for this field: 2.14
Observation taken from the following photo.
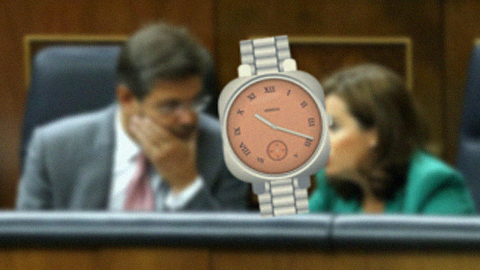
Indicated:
10.19
